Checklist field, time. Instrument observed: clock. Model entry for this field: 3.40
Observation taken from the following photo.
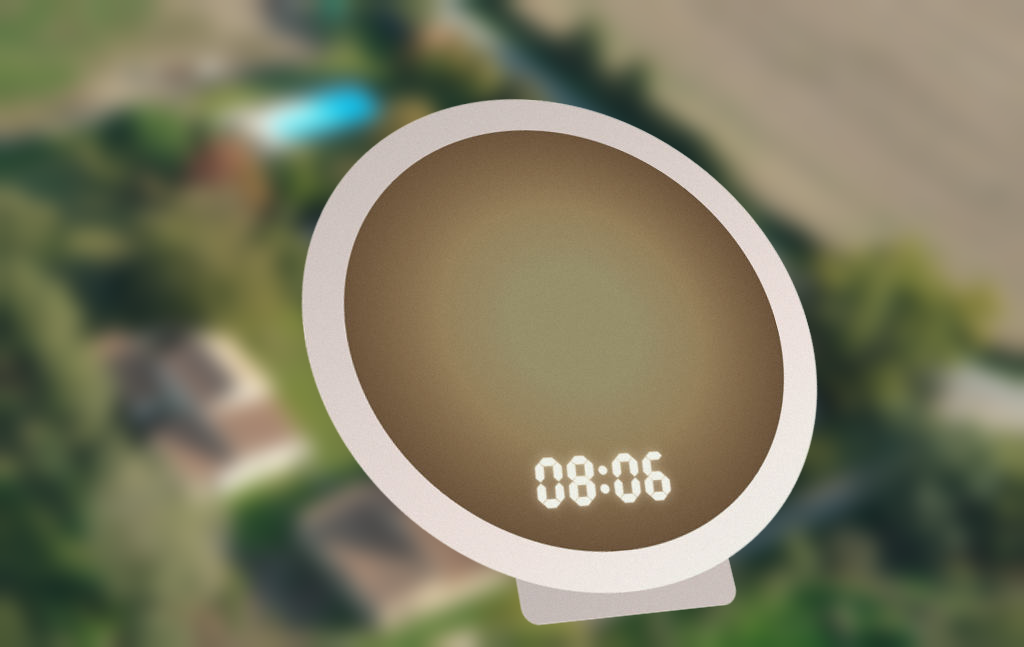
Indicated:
8.06
